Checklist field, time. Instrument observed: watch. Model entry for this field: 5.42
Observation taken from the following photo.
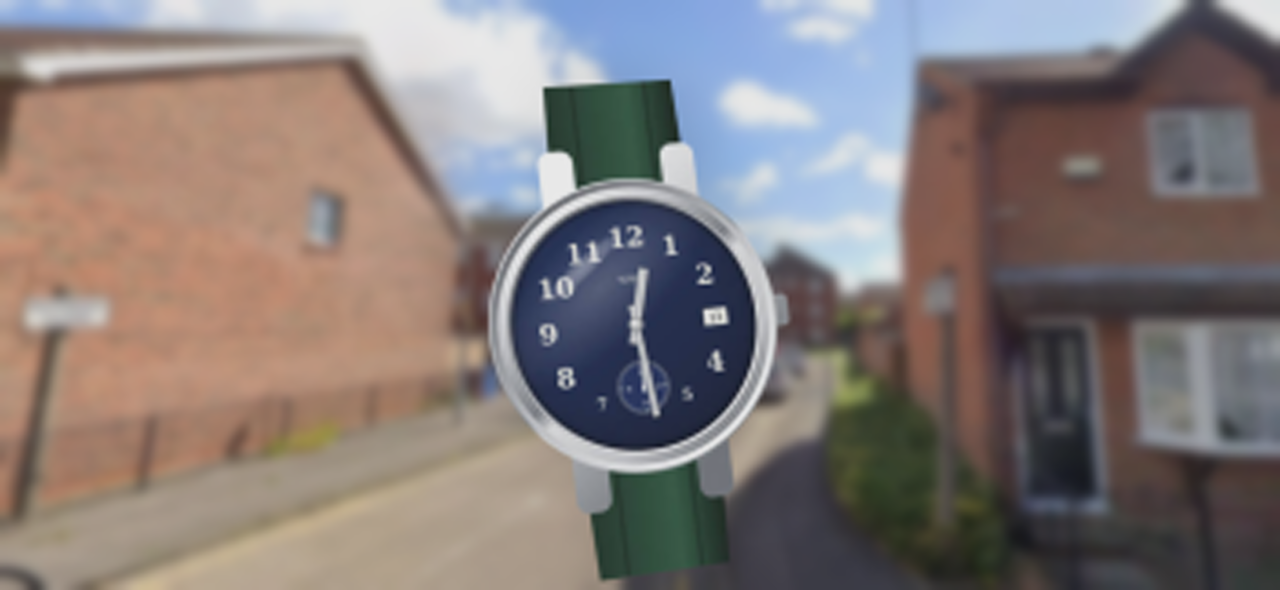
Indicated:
12.29
